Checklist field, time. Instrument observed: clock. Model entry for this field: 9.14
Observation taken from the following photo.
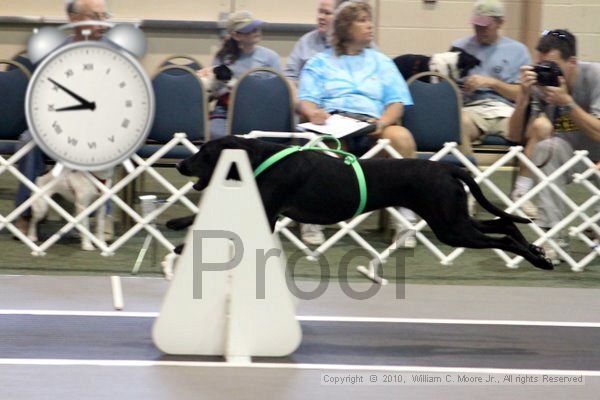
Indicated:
8.51
